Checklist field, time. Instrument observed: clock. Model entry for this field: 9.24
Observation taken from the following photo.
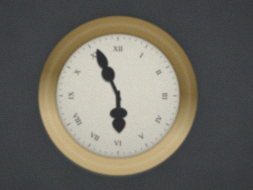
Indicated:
5.56
